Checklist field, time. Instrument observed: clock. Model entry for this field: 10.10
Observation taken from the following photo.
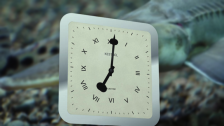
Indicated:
7.01
